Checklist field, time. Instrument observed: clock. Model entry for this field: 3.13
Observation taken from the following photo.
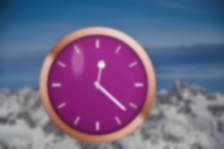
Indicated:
12.22
